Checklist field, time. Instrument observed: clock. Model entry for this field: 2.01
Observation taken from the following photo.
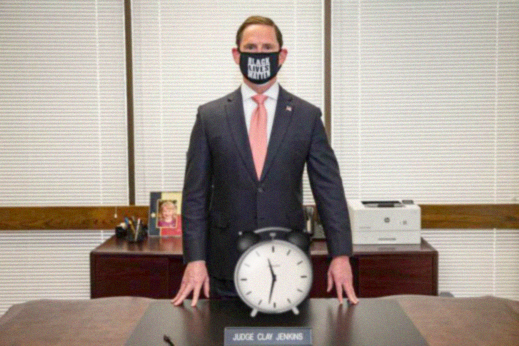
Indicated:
11.32
